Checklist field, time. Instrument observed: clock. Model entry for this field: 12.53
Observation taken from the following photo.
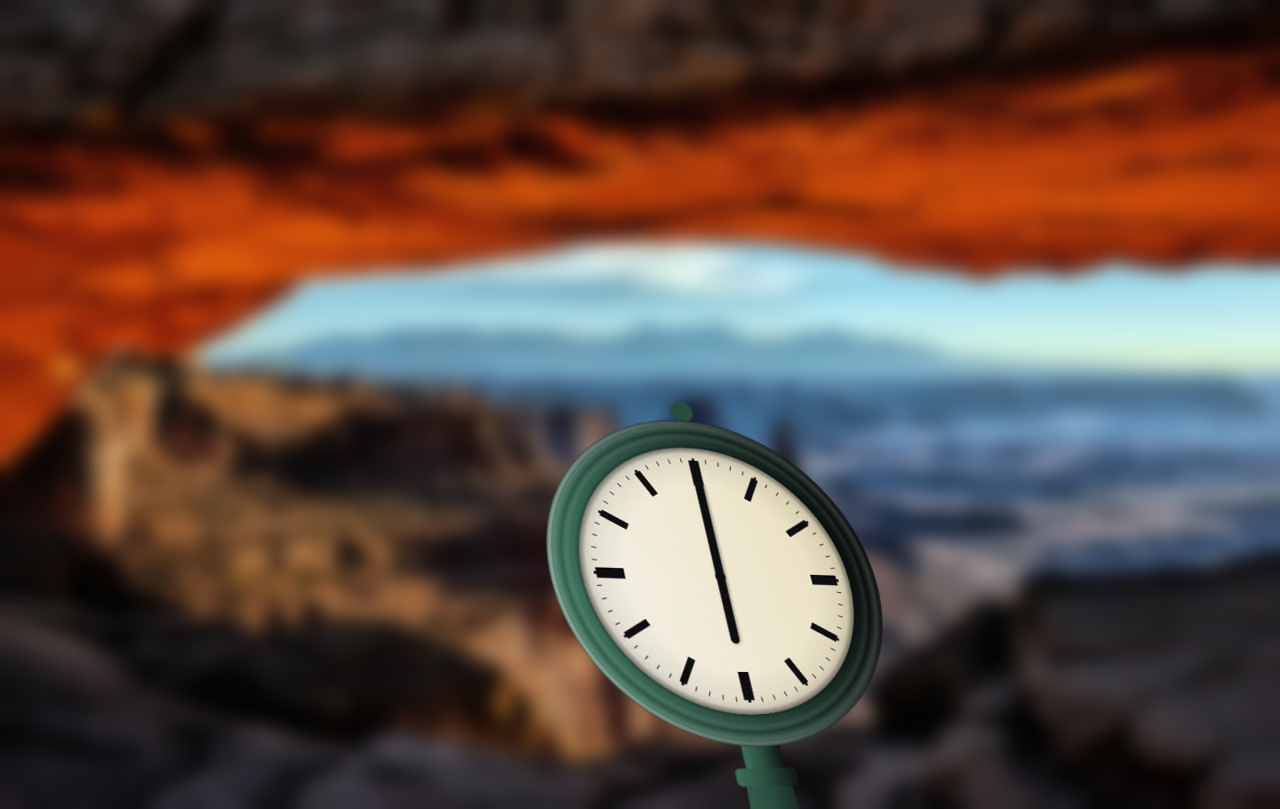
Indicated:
6.00
